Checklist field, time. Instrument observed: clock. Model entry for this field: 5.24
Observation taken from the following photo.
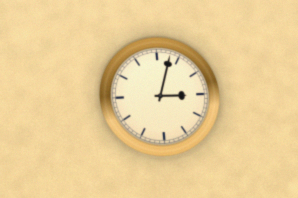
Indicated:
3.03
